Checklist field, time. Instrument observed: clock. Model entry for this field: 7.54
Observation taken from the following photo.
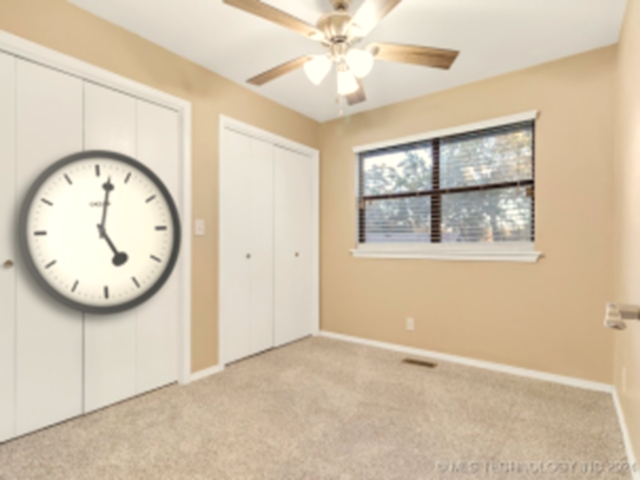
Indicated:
5.02
